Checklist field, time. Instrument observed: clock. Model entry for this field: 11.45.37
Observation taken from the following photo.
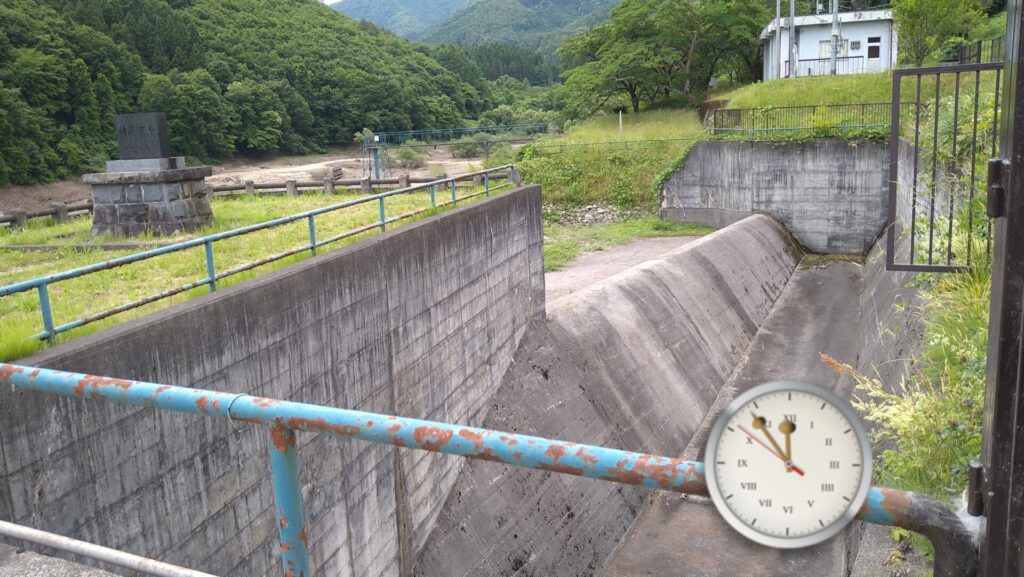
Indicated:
11.53.51
